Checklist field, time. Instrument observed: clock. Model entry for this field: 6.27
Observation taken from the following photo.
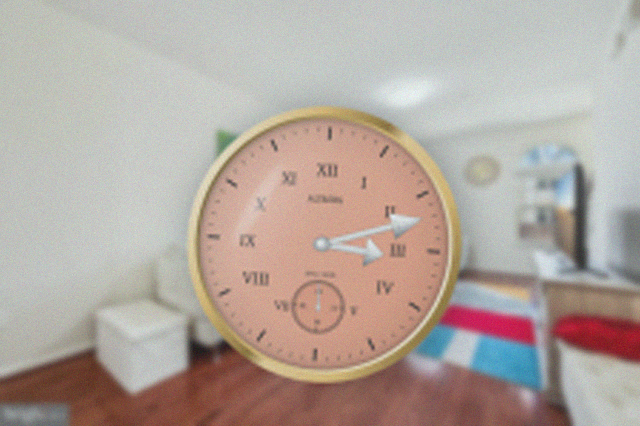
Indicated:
3.12
